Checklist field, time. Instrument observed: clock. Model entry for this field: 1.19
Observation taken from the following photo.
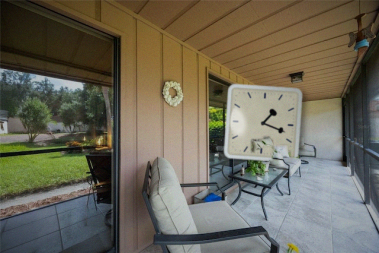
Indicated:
1.18
